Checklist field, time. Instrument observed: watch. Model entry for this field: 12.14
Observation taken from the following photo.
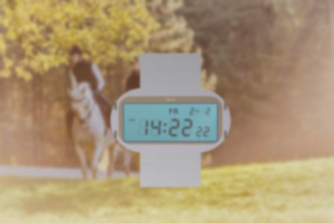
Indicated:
14.22
